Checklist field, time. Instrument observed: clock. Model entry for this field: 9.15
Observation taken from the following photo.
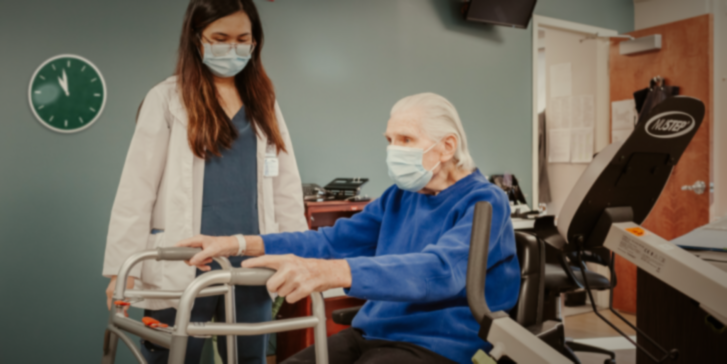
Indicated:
10.58
